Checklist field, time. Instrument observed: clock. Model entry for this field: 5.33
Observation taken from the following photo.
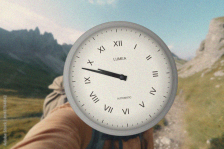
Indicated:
9.48
